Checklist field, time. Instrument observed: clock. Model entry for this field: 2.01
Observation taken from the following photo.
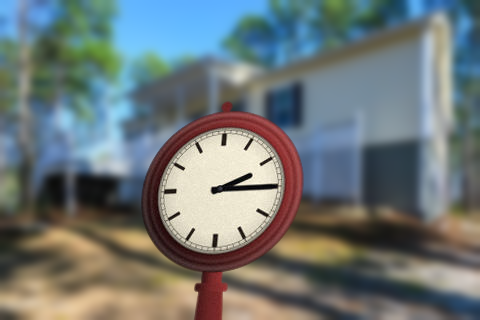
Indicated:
2.15
